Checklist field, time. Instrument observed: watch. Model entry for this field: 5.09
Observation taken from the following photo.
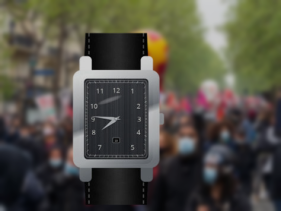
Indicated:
7.46
